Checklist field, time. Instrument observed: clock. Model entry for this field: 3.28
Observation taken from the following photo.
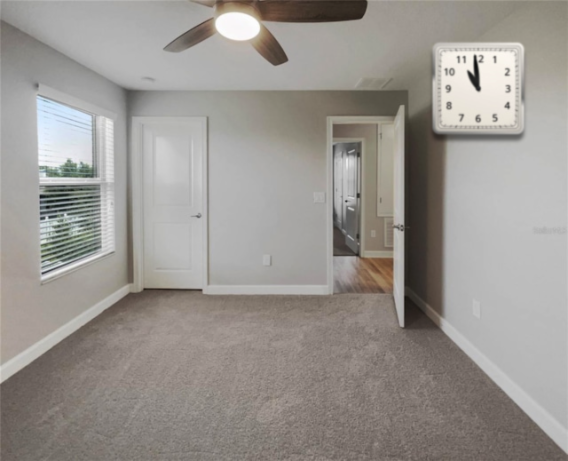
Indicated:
10.59
